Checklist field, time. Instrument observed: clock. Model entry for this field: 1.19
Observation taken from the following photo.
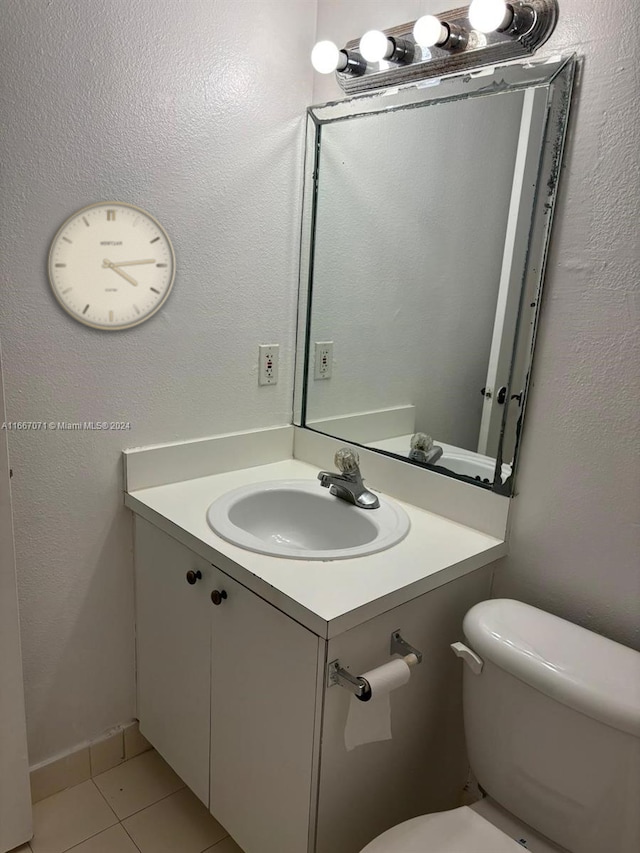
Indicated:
4.14
